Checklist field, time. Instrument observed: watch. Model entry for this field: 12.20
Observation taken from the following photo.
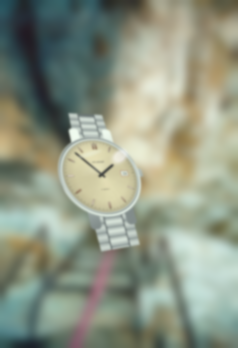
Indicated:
1.53
